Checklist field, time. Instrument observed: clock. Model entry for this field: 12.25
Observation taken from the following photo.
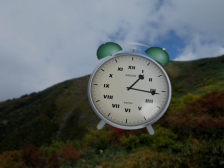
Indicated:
1.16
